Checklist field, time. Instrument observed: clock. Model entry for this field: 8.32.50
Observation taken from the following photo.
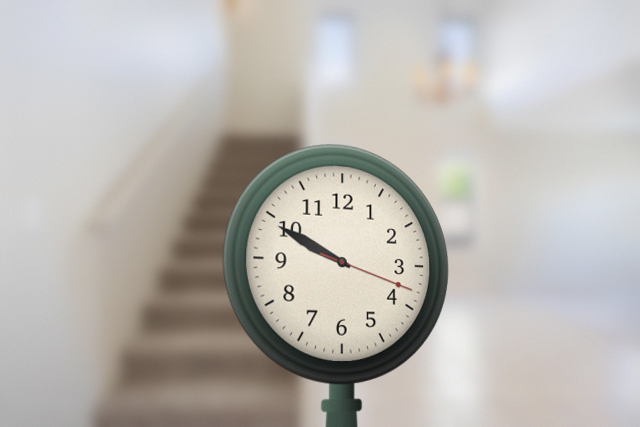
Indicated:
9.49.18
